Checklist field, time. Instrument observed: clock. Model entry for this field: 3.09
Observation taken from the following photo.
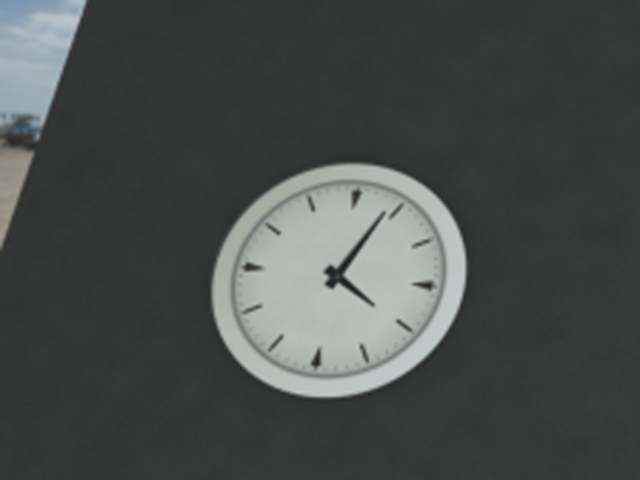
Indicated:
4.04
